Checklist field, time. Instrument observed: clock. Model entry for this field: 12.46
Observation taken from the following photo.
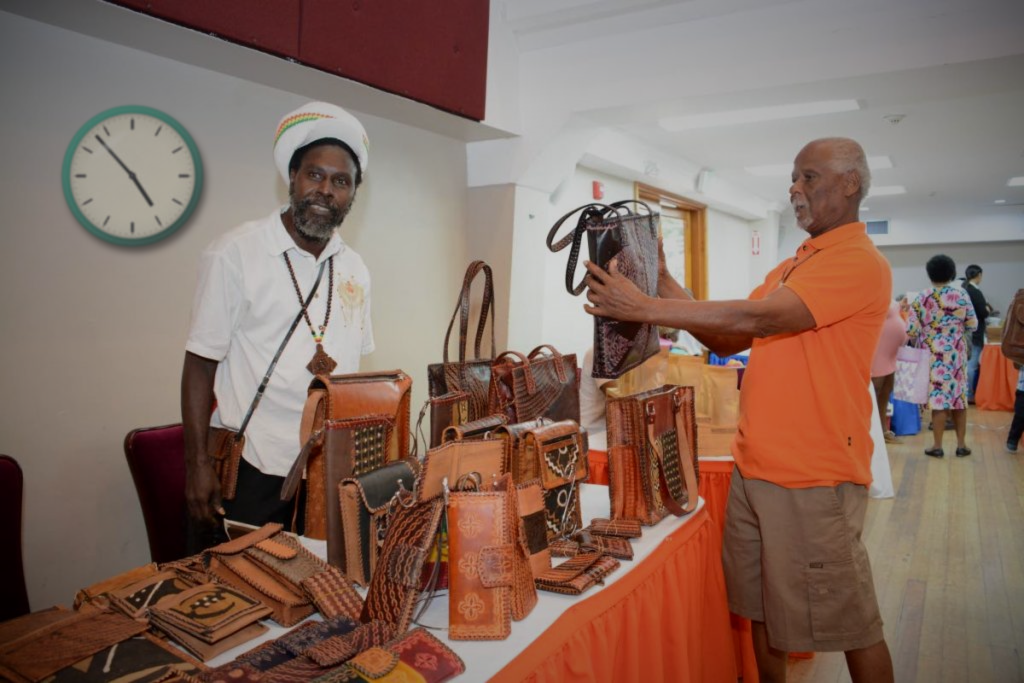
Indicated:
4.53
